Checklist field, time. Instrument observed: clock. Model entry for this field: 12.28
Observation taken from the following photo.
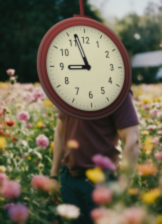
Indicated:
8.57
